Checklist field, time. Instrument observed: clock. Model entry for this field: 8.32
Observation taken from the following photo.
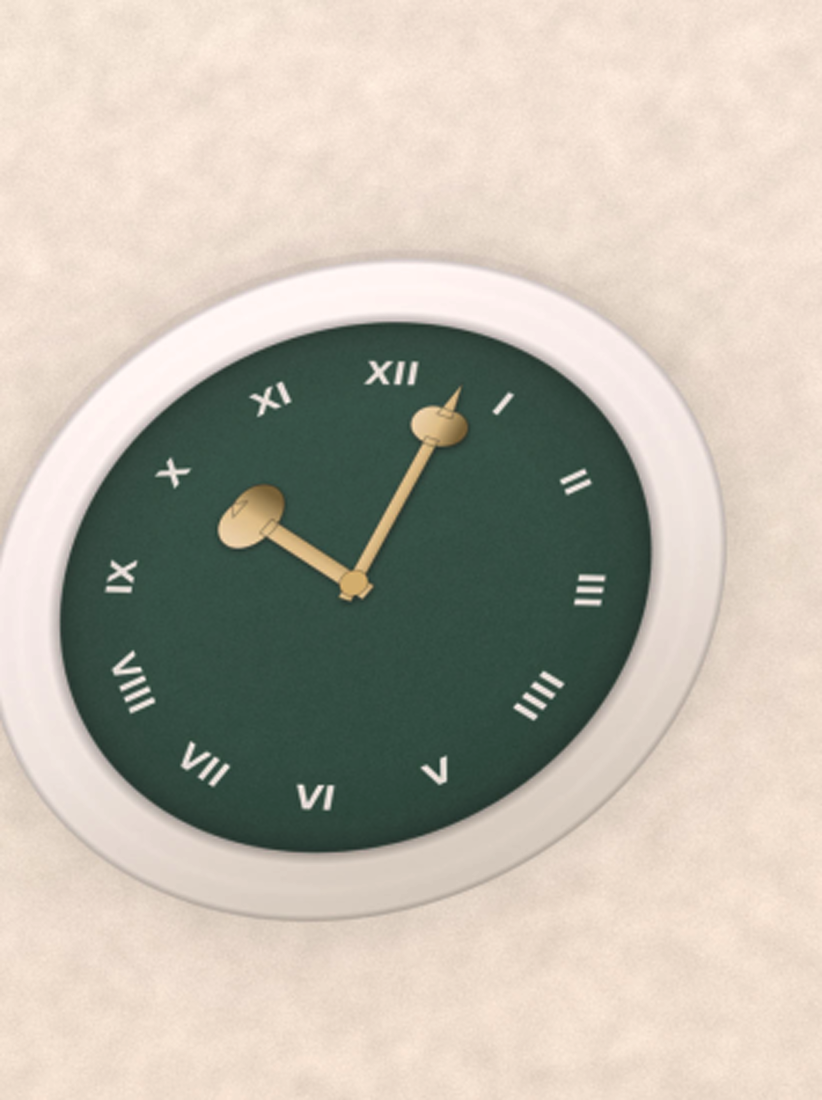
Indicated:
10.03
